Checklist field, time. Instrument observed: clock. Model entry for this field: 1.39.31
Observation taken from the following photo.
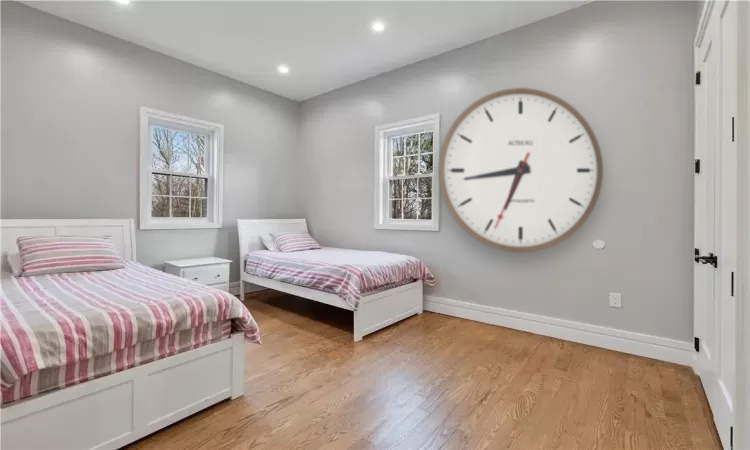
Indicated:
6.43.34
